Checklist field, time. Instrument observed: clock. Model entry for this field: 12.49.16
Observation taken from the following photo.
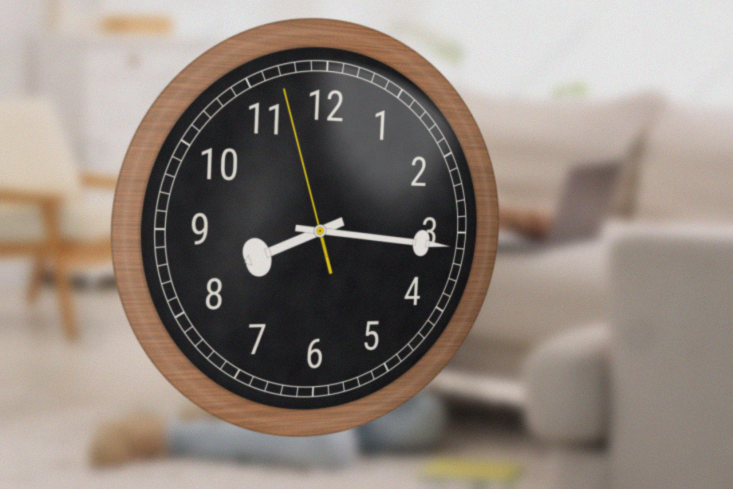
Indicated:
8.15.57
